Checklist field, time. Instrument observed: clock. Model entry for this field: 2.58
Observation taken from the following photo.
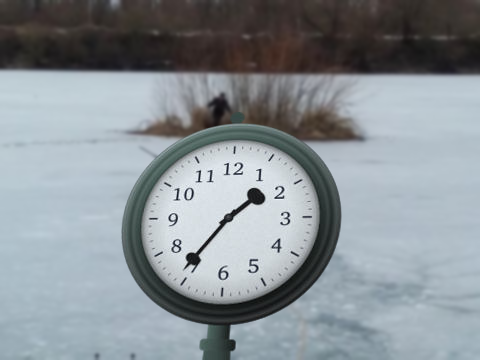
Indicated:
1.36
